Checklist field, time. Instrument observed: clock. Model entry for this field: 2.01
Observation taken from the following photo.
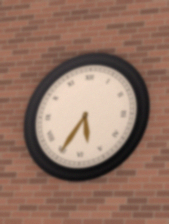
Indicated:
5.35
